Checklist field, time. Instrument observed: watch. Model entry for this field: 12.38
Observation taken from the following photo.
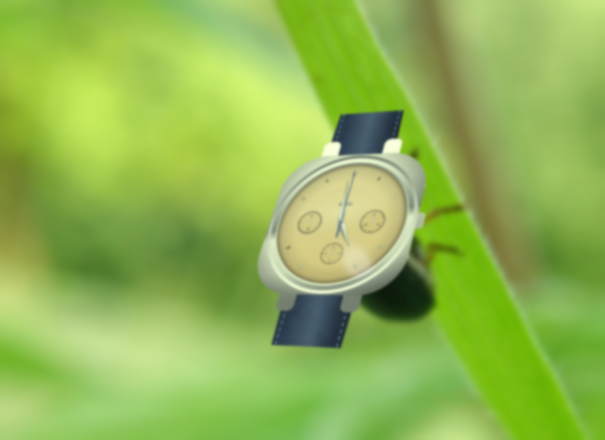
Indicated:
4.59
